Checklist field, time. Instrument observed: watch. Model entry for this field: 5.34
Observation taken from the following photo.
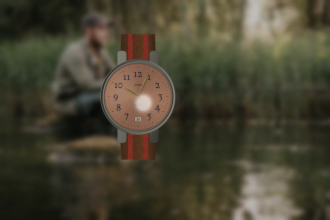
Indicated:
10.04
